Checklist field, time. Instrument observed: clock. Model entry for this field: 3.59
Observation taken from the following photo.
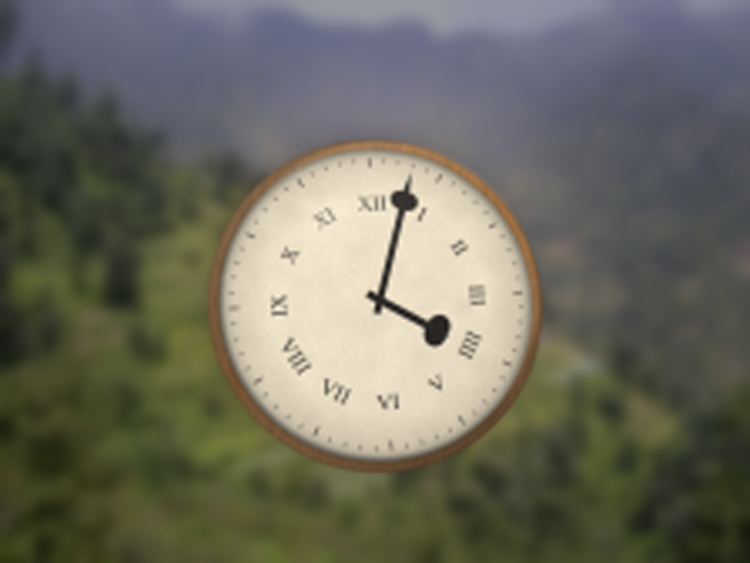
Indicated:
4.03
